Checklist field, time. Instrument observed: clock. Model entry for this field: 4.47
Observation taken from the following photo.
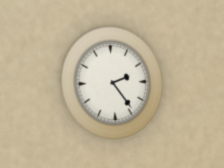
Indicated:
2.24
